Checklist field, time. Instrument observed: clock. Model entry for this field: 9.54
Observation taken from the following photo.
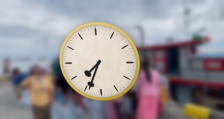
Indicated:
7.34
